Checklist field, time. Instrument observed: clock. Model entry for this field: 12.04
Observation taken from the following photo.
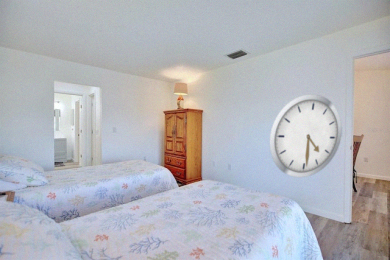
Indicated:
4.29
